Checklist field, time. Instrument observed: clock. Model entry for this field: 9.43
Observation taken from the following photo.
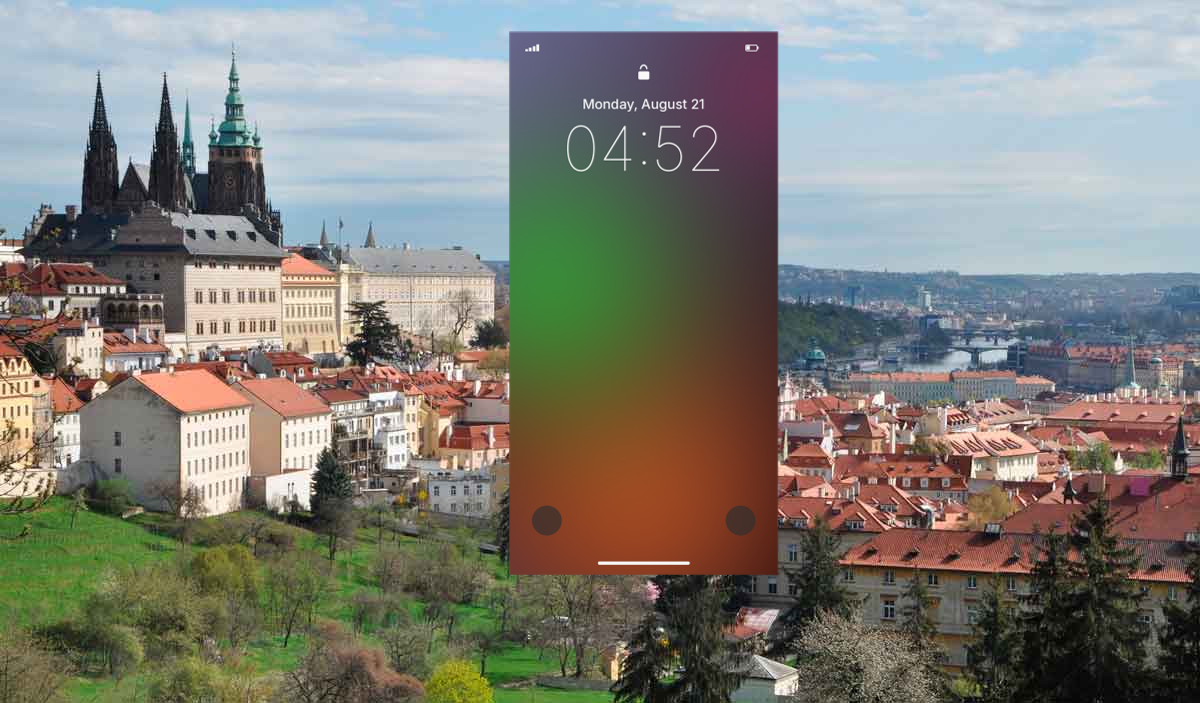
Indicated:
4.52
